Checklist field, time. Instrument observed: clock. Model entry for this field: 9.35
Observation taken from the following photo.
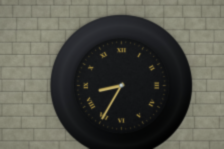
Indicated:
8.35
